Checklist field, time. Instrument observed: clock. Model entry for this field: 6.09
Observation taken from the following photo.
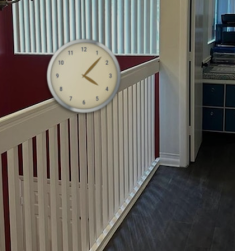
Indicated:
4.07
